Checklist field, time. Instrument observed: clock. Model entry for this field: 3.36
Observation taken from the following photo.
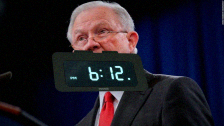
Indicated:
6.12
